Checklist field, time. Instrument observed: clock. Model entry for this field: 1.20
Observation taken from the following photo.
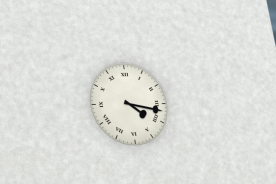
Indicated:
4.17
